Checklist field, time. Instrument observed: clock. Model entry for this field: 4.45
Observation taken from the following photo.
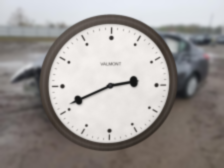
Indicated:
2.41
